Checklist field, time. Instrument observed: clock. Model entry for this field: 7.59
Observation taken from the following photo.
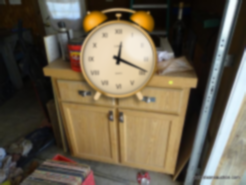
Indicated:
12.19
